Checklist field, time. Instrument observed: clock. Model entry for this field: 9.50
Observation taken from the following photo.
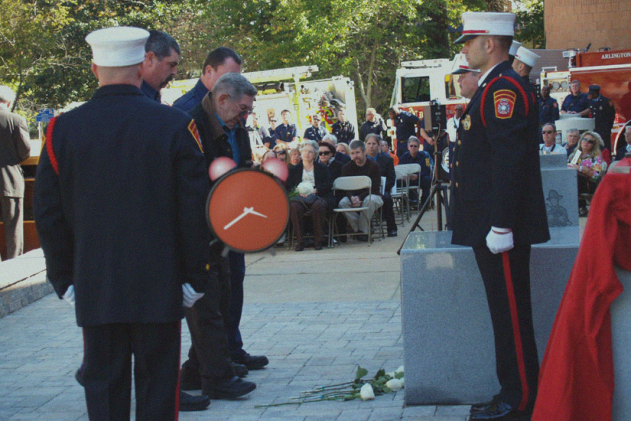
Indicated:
3.39
